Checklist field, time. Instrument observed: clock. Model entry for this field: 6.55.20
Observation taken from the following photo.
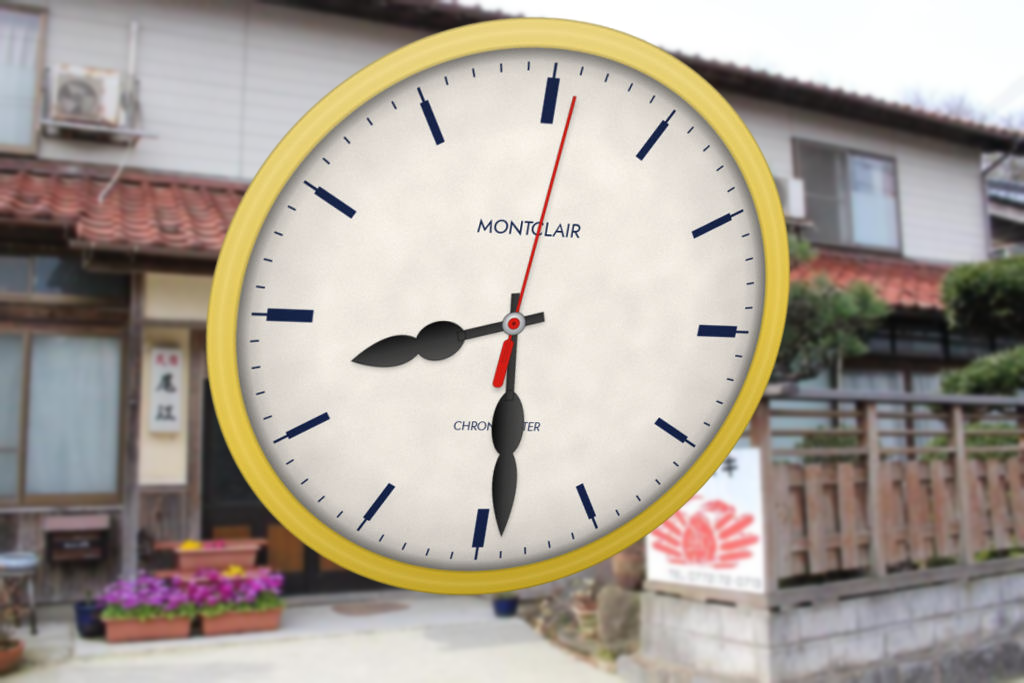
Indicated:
8.29.01
